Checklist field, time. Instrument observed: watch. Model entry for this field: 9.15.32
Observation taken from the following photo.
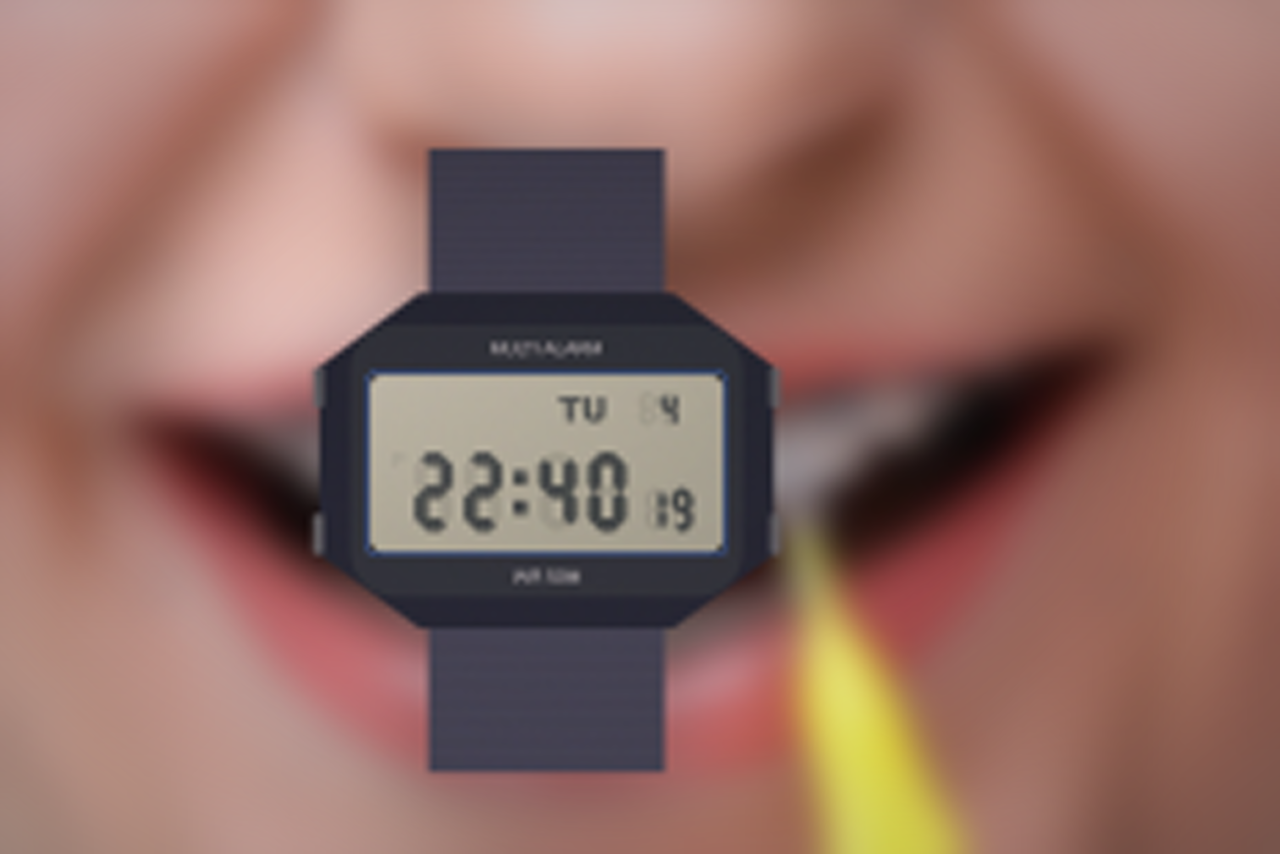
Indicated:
22.40.19
